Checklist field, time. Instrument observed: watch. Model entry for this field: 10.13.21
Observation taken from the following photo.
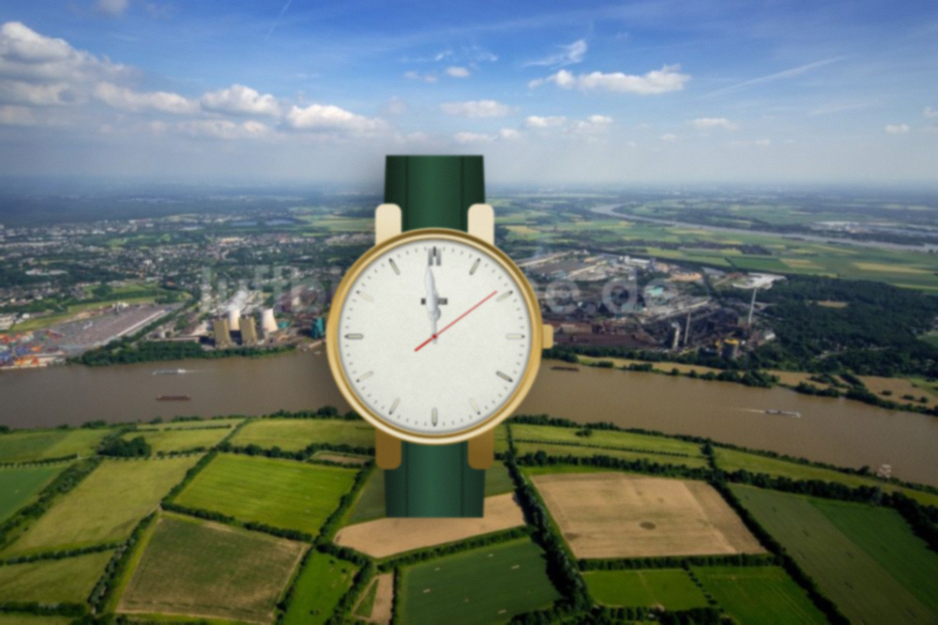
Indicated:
11.59.09
